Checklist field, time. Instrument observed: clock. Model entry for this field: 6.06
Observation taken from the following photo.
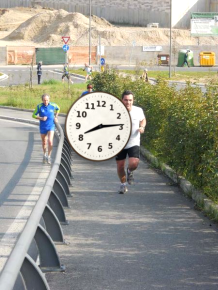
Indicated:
8.14
